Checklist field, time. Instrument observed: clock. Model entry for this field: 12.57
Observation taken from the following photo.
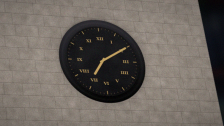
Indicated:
7.10
